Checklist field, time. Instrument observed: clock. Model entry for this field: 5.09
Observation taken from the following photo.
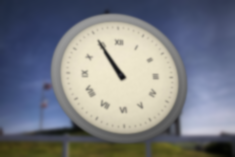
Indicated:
10.55
